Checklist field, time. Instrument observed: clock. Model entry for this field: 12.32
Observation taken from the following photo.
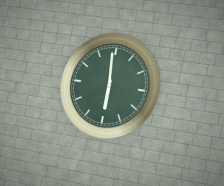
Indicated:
5.59
